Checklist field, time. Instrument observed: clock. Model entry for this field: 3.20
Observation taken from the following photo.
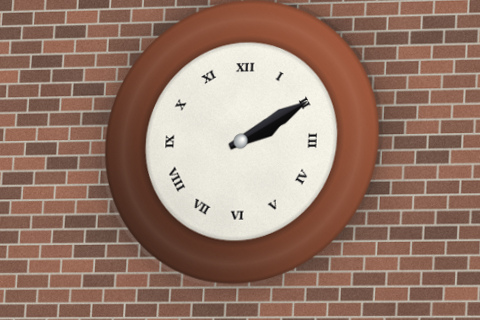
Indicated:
2.10
